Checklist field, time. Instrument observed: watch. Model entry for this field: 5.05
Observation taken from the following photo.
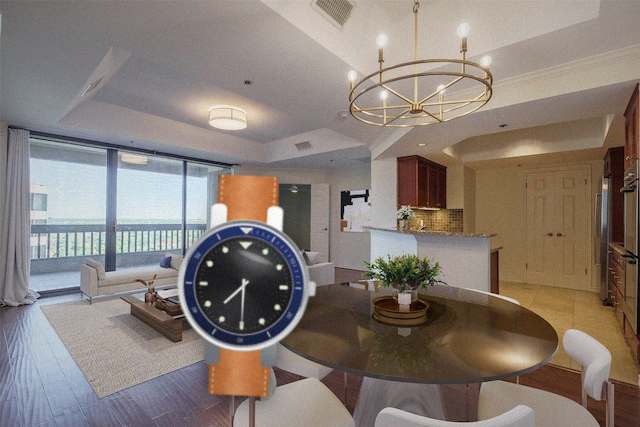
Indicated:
7.30
